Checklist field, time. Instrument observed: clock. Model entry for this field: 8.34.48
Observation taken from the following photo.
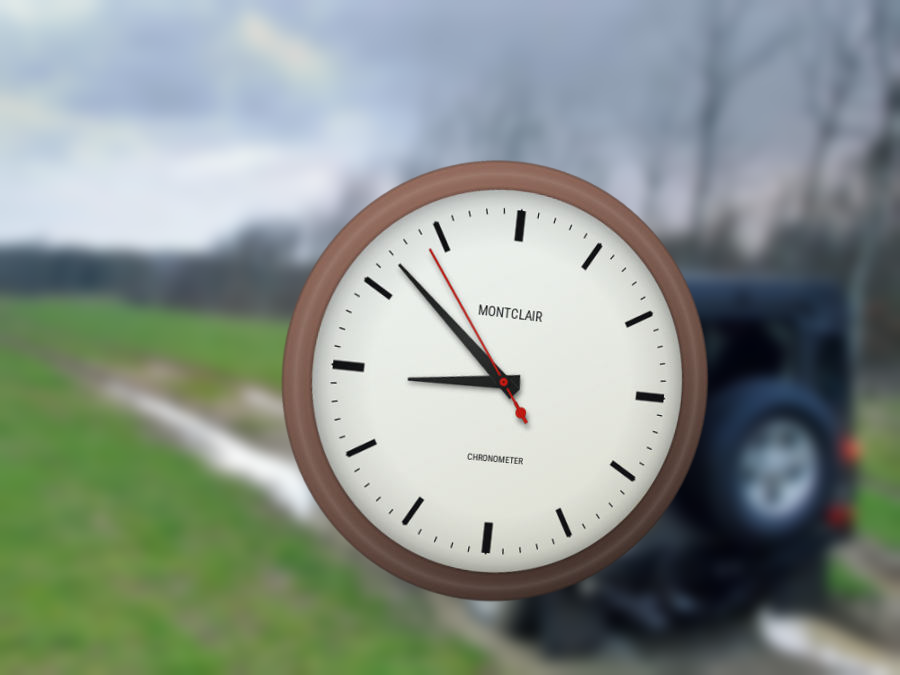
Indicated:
8.51.54
